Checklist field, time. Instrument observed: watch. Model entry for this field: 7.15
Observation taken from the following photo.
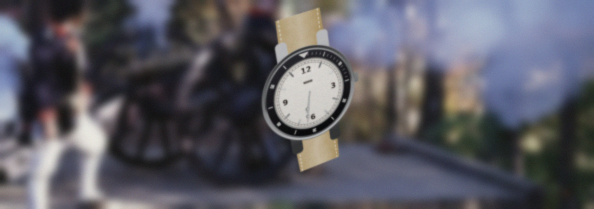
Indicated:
6.32
